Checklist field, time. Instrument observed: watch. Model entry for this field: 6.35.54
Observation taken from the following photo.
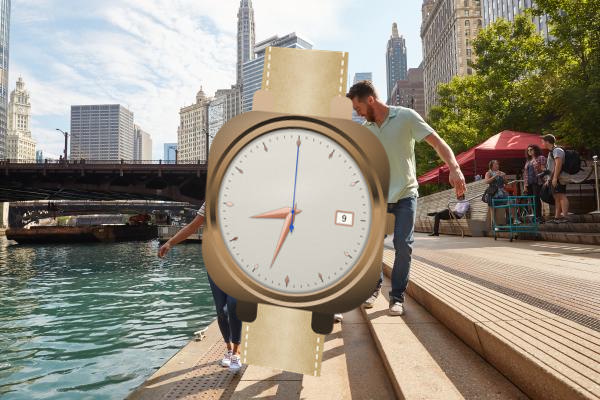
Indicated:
8.33.00
